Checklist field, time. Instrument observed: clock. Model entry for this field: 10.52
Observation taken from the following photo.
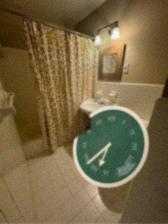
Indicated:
6.38
